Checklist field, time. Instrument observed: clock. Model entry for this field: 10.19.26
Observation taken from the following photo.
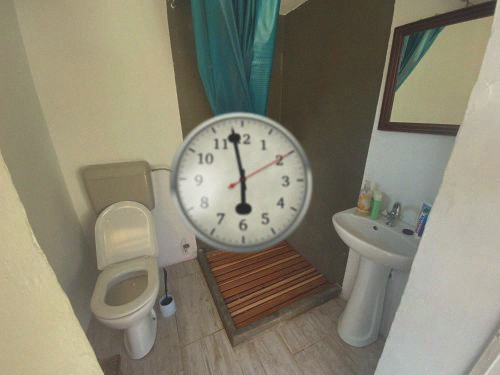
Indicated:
5.58.10
